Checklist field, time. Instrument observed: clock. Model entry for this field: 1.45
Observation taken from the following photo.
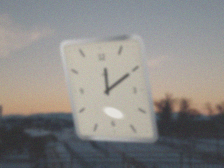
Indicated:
12.10
